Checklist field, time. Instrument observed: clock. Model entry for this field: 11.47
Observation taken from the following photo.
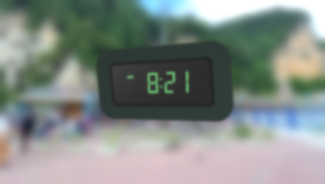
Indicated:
8.21
